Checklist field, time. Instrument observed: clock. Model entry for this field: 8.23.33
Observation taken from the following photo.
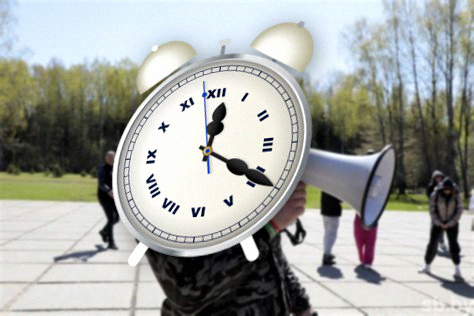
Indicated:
12.19.58
